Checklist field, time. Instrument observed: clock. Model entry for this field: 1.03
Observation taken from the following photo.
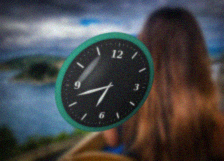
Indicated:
6.42
